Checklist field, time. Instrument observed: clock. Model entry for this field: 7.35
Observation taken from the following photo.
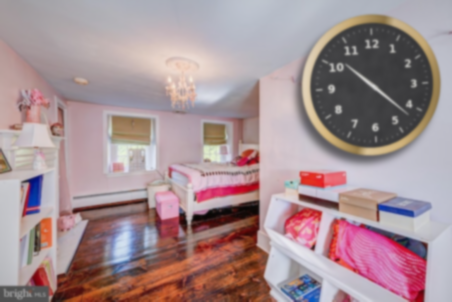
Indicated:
10.22
